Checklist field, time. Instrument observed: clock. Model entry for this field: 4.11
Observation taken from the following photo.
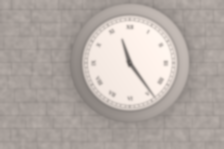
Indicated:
11.24
